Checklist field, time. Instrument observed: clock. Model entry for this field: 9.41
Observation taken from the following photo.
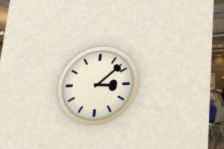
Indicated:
3.08
